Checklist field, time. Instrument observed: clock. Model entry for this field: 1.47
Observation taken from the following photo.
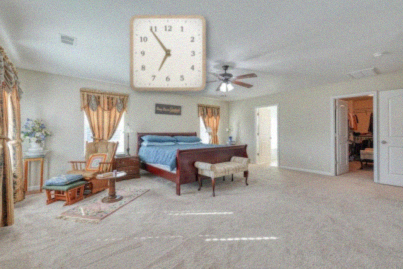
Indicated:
6.54
